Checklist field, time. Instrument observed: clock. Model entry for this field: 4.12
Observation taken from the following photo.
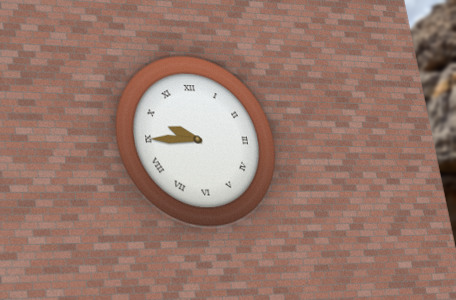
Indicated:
9.45
